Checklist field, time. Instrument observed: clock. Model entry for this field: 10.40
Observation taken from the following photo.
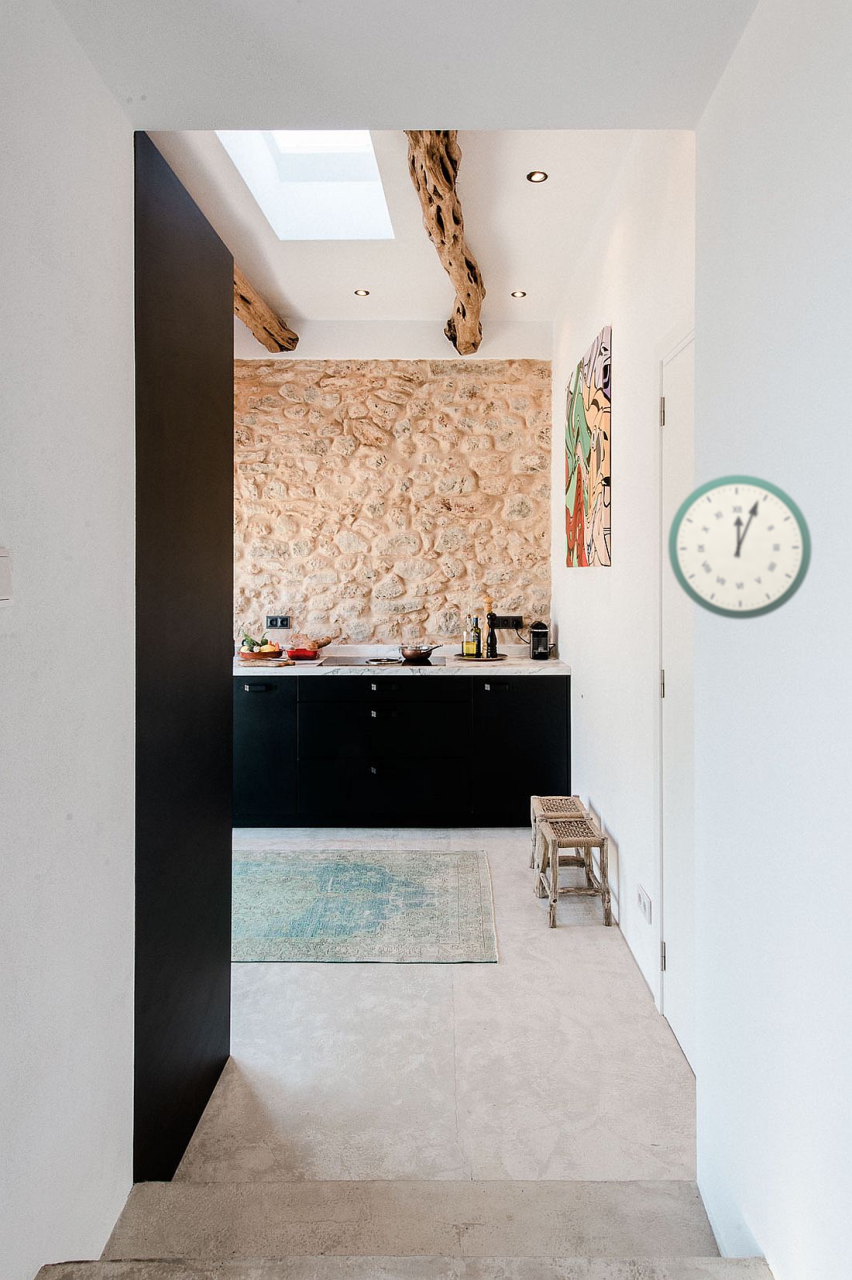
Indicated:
12.04
